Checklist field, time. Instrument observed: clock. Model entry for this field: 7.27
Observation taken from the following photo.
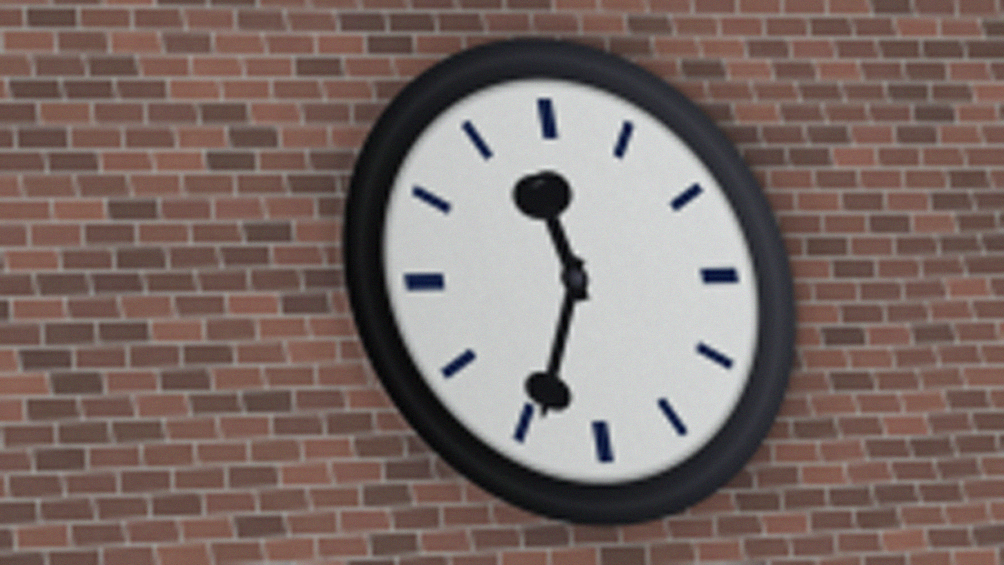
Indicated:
11.34
